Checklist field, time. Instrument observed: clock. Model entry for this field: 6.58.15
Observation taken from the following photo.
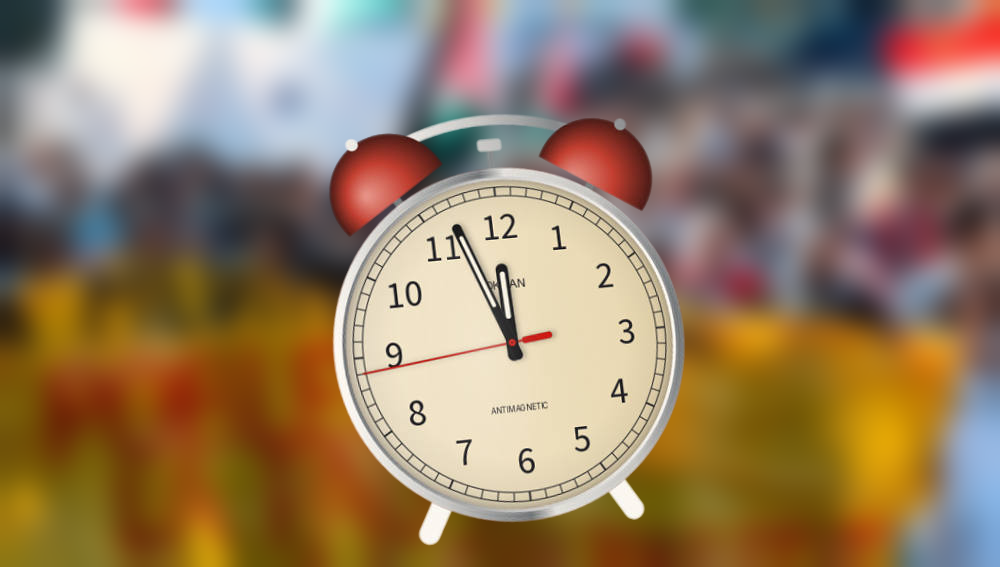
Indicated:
11.56.44
